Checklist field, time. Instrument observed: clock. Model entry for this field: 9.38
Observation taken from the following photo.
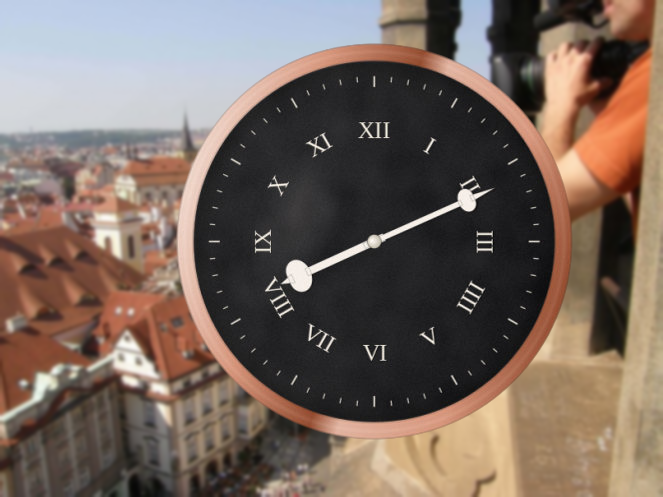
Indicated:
8.11
